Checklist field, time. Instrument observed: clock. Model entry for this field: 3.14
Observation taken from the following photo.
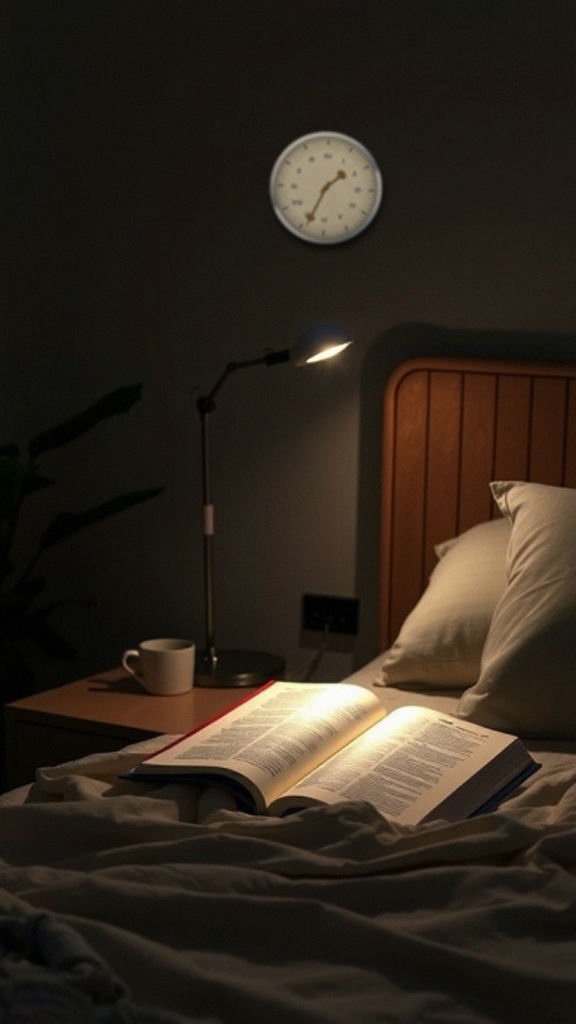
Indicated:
1.34
